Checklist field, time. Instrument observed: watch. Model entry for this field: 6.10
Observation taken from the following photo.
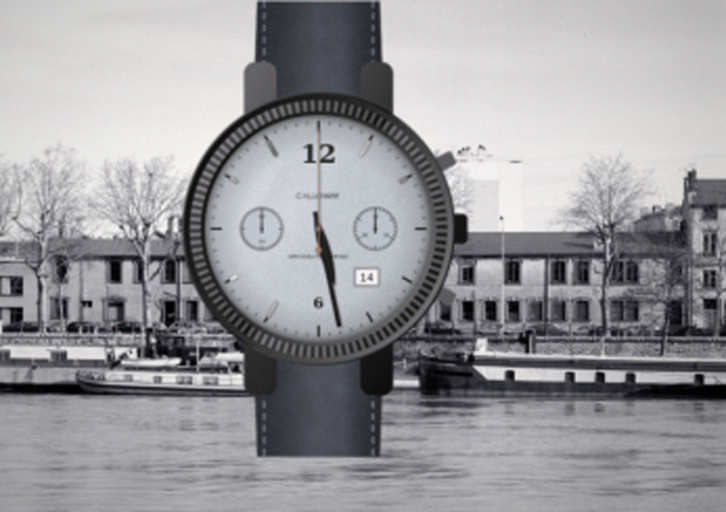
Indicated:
5.28
